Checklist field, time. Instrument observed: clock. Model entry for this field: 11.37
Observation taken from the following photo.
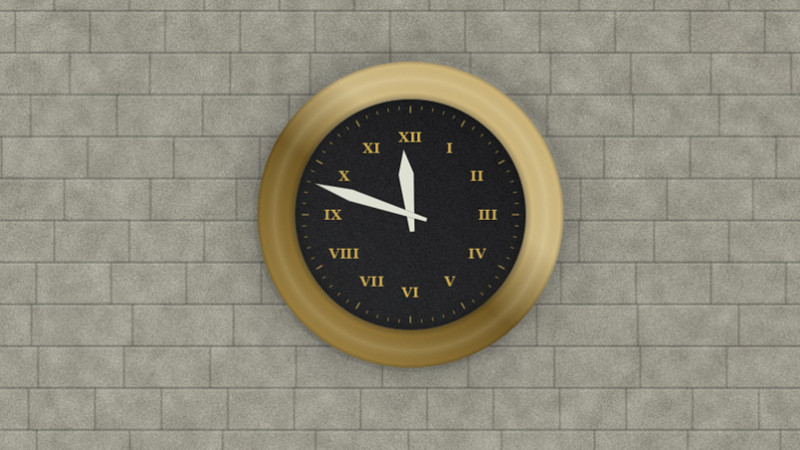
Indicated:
11.48
